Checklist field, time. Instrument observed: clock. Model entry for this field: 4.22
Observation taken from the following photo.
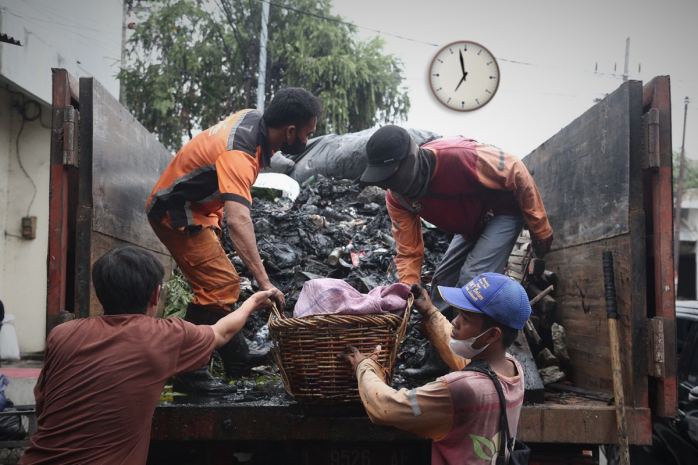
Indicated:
6.58
